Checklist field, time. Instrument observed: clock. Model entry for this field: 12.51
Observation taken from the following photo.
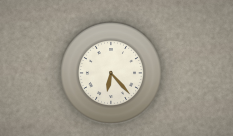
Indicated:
6.23
